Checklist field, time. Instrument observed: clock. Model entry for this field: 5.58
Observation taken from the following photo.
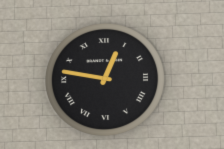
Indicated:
12.47
